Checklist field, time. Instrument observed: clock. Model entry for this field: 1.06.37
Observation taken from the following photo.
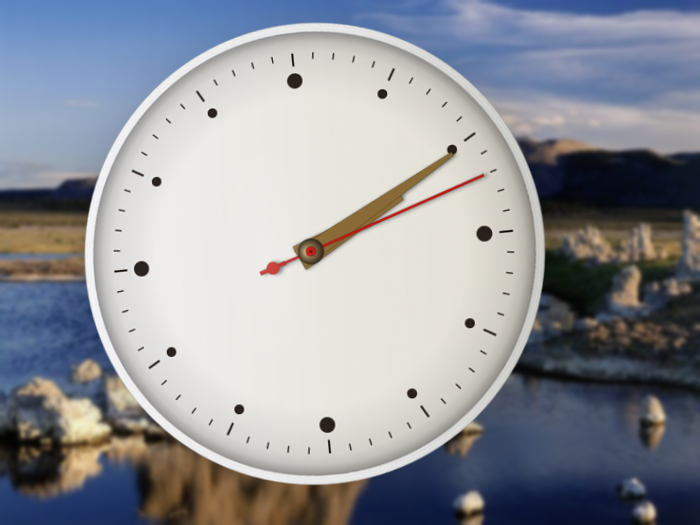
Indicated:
2.10.12
